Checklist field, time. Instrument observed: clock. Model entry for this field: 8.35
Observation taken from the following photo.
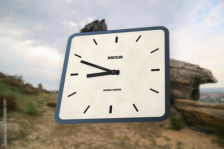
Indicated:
8.49
